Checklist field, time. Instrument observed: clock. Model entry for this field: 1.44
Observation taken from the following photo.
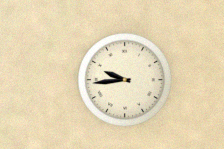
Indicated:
9.44
